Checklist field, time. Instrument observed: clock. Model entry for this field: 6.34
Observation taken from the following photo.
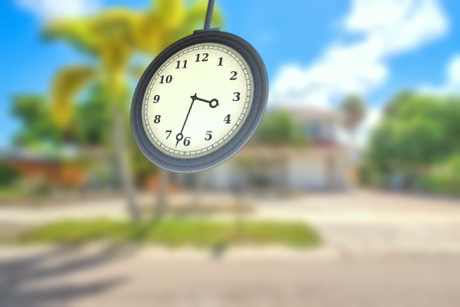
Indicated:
3.32
